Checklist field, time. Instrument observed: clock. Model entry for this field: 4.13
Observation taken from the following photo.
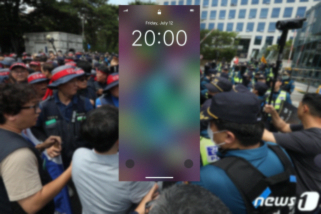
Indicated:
20.00
